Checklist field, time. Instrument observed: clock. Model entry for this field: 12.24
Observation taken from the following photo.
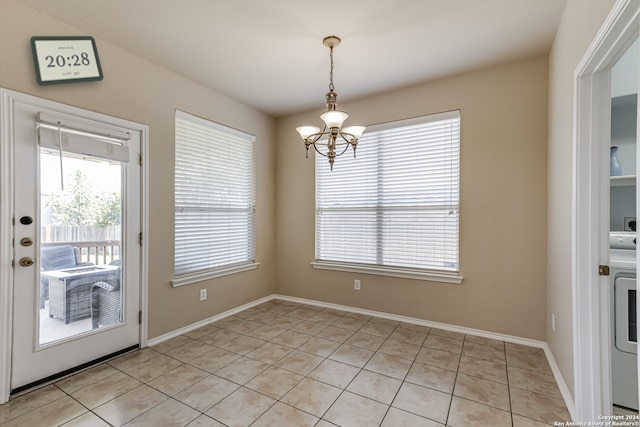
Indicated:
20.28
